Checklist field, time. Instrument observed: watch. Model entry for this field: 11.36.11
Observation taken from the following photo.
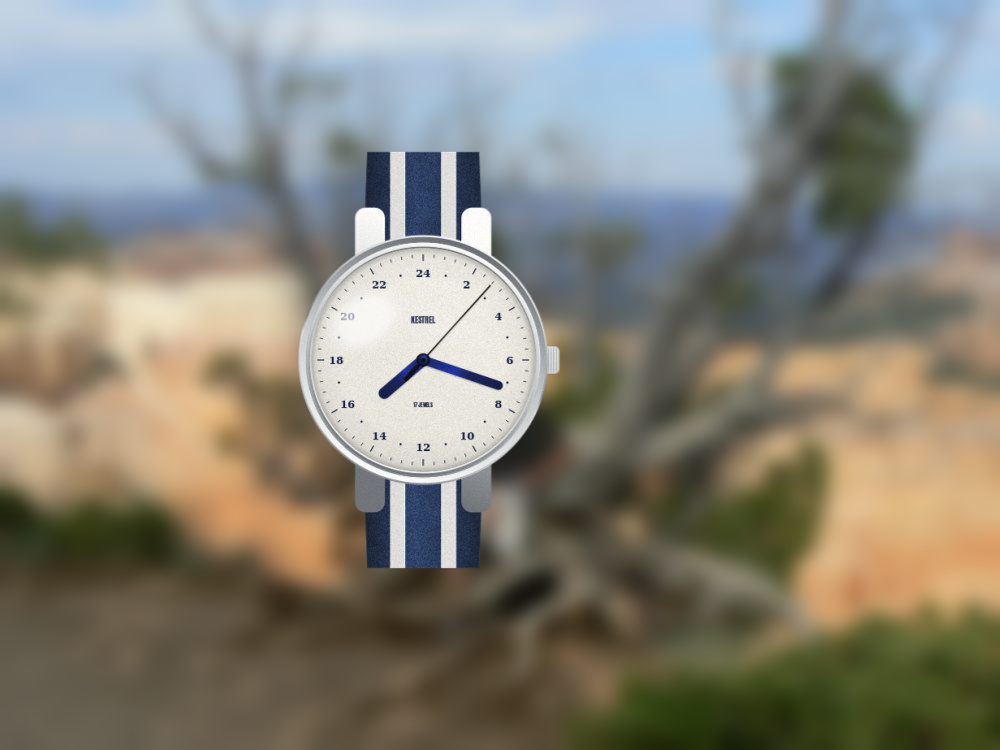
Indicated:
15.18.07
